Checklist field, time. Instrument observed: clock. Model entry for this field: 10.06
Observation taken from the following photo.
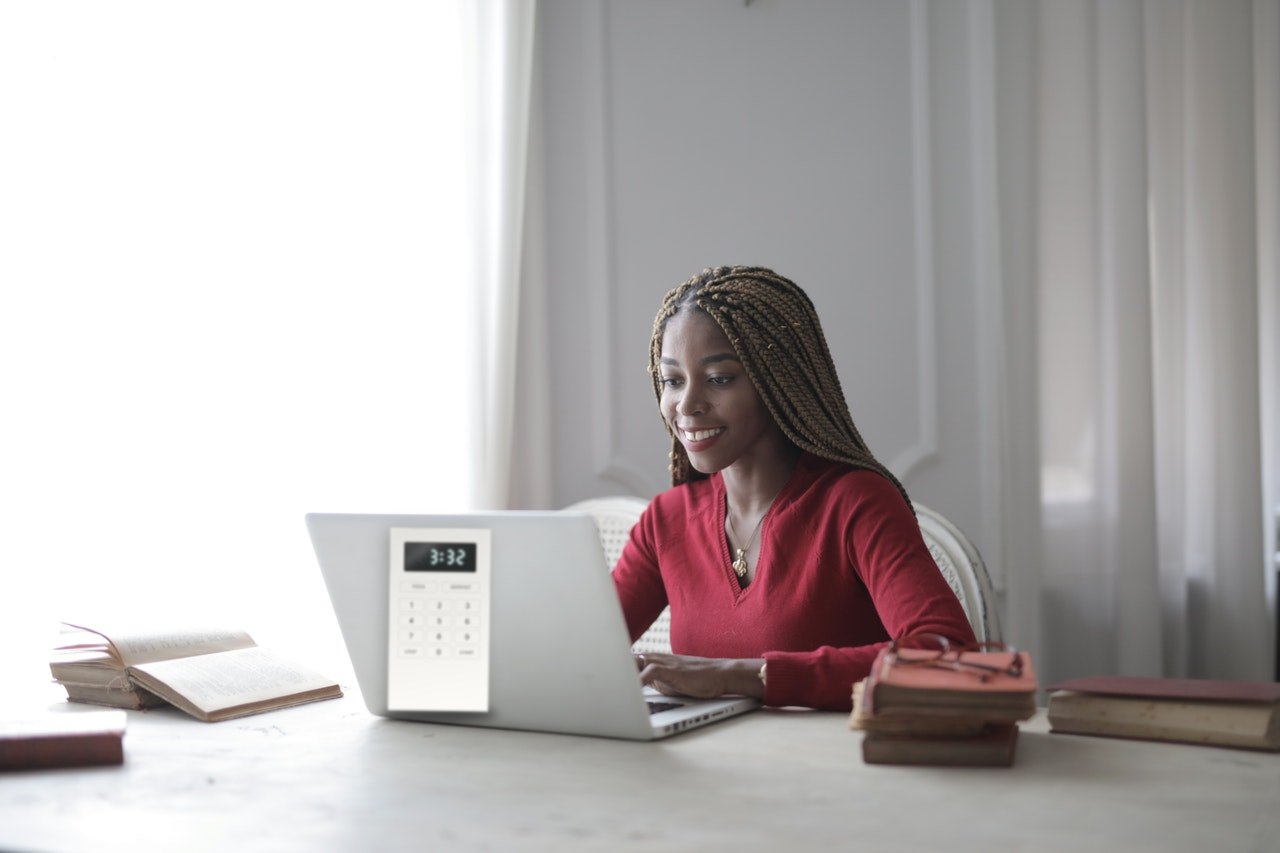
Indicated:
3.32
